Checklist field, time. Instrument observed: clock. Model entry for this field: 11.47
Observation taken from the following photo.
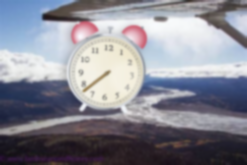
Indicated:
7.38
